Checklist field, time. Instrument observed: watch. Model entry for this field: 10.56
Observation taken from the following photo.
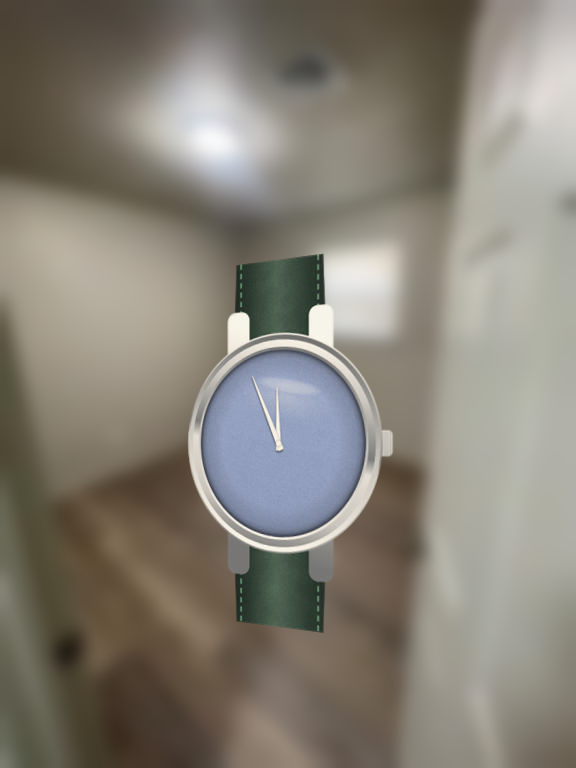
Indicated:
11.56
